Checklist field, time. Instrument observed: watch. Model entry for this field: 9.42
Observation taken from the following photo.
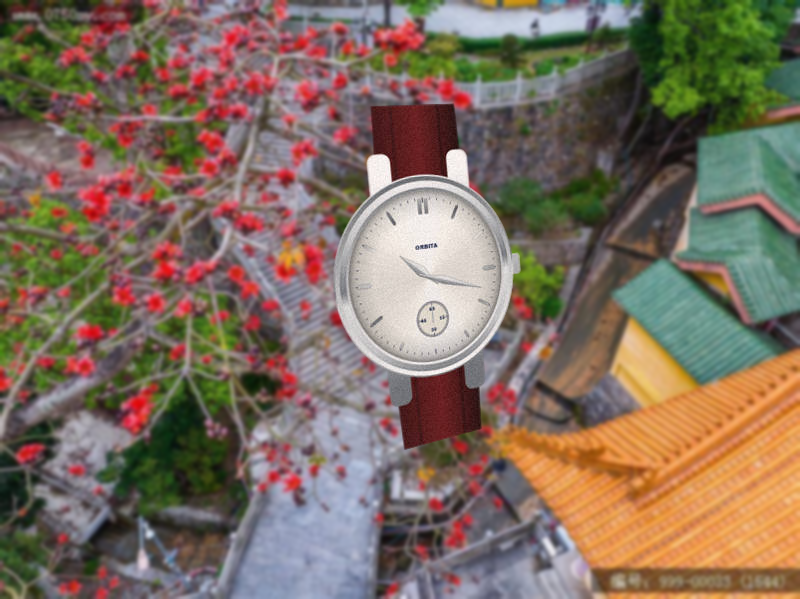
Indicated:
10.18
